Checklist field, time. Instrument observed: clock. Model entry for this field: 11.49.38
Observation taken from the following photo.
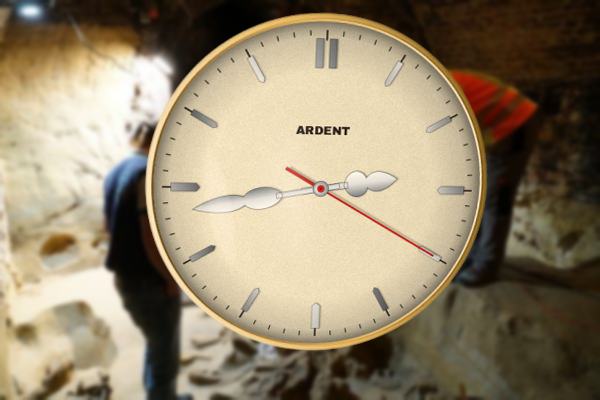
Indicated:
2.43.20
